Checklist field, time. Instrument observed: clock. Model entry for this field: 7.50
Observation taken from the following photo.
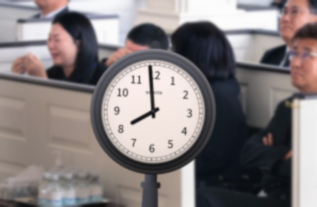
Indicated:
7.59
